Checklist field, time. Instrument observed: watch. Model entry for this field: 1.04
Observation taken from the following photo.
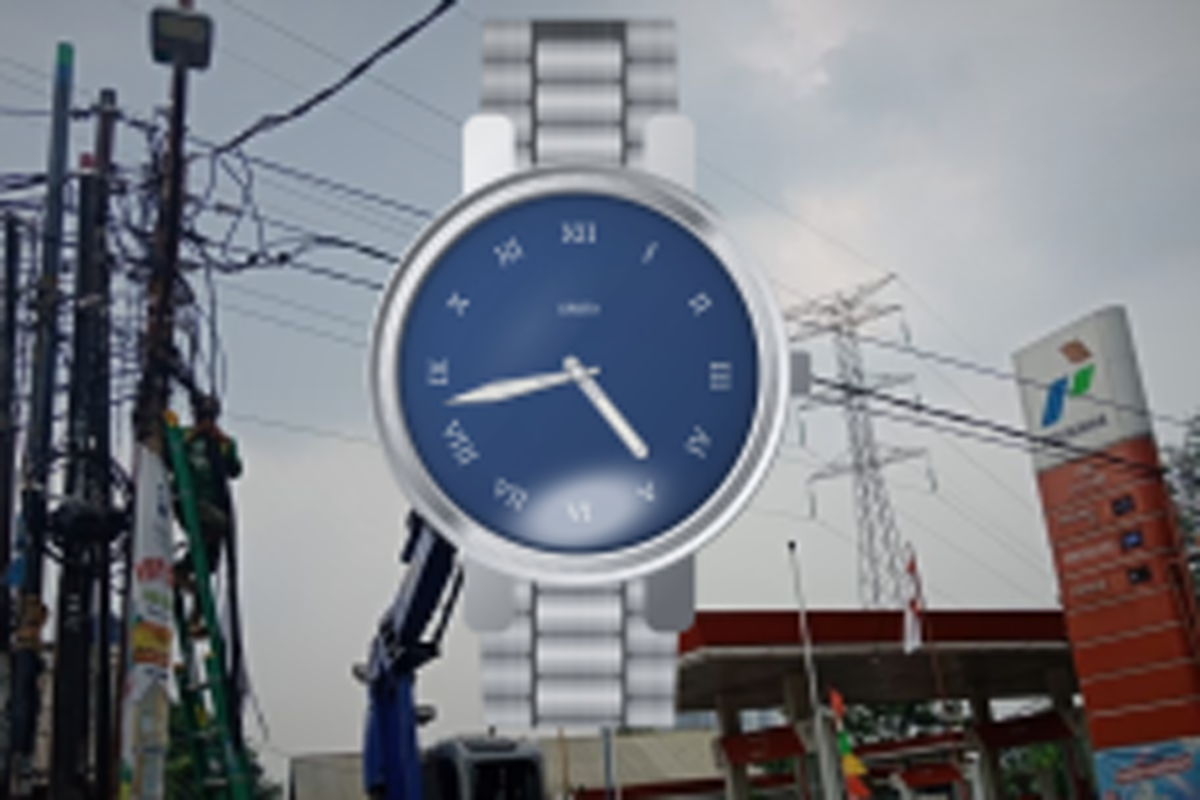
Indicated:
4.43
